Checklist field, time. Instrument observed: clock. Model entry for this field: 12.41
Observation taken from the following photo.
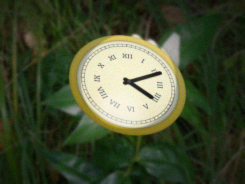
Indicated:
4.11
